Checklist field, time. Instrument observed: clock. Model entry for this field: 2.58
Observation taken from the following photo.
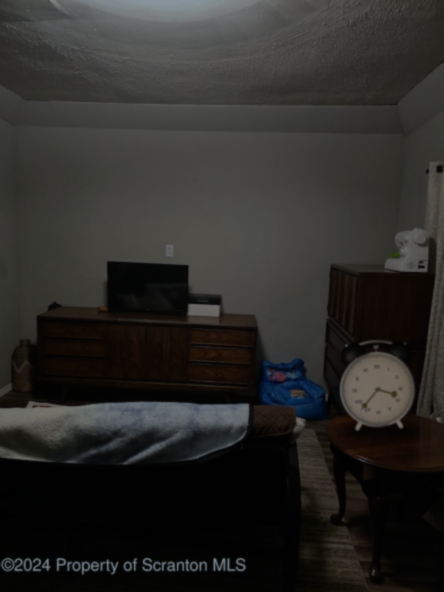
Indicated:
3.37
